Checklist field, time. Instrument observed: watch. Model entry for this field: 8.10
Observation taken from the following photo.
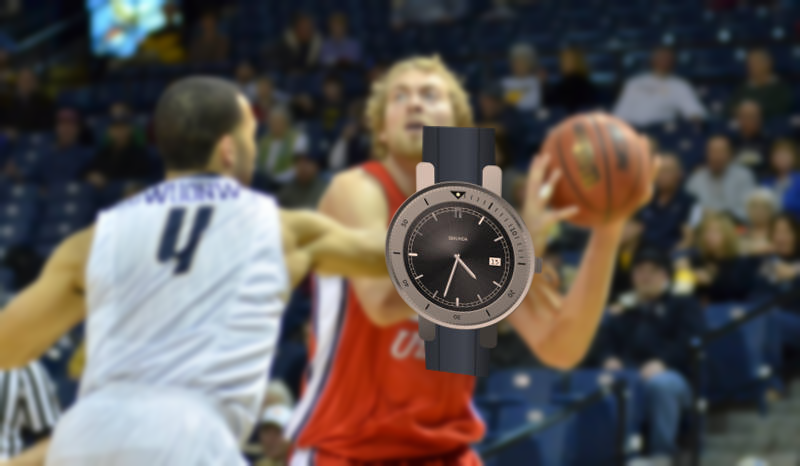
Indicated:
4.33
